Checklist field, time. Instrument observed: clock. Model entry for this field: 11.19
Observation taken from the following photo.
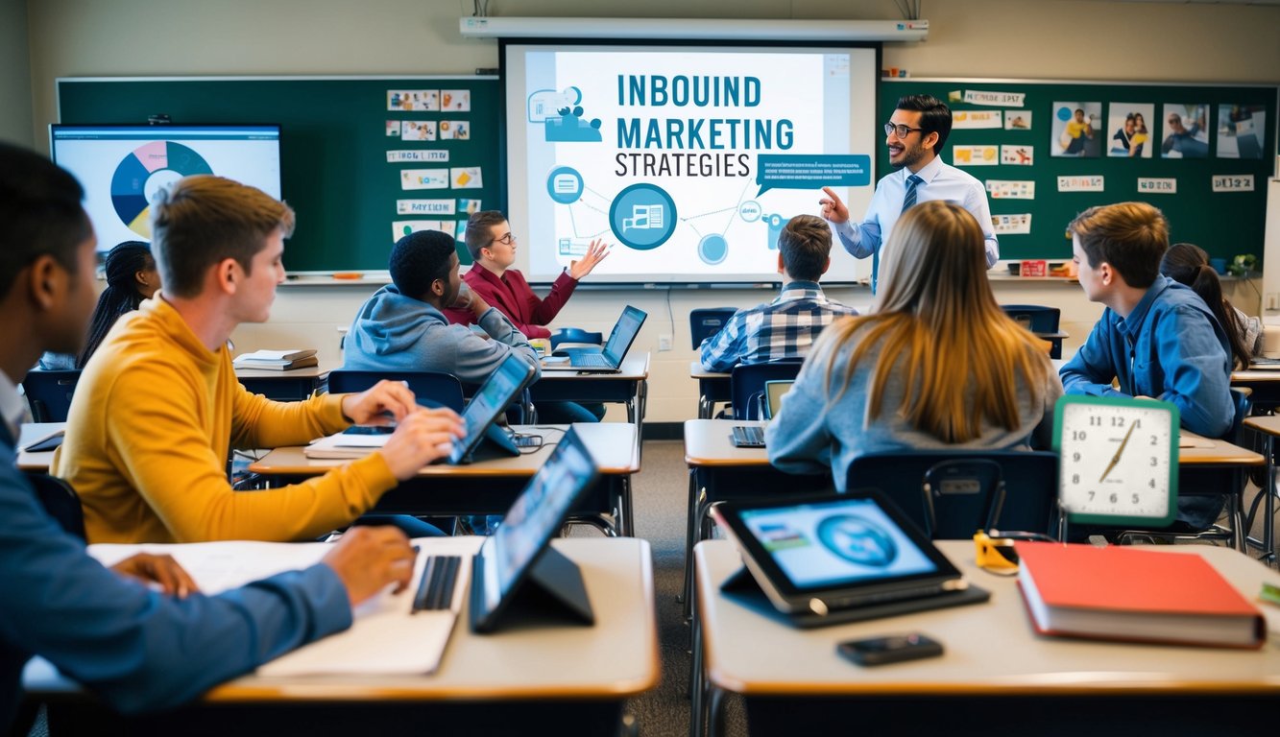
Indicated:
7.04
